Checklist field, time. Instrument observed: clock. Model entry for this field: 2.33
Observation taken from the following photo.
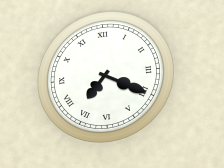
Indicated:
7.20
